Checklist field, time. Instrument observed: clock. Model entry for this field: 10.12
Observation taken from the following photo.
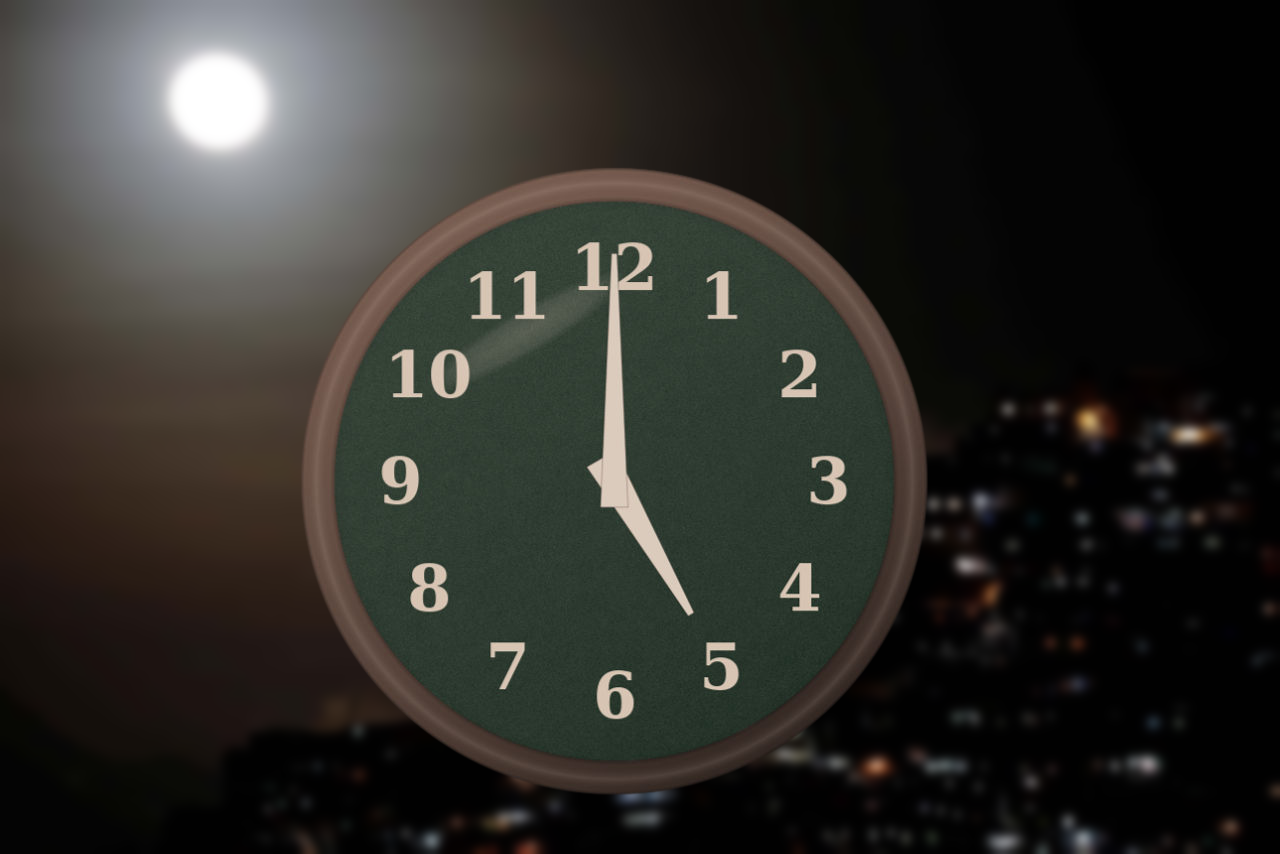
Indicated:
5.00
